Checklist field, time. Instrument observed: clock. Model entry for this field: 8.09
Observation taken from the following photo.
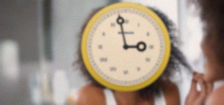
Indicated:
2.58
